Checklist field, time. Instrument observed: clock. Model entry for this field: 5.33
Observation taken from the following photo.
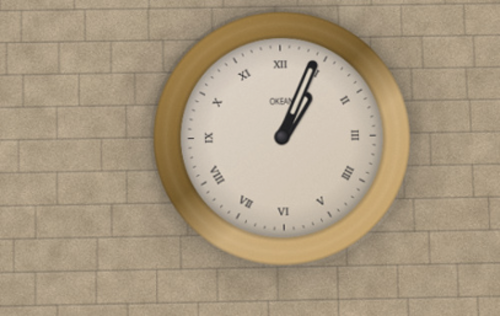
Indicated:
1.04
